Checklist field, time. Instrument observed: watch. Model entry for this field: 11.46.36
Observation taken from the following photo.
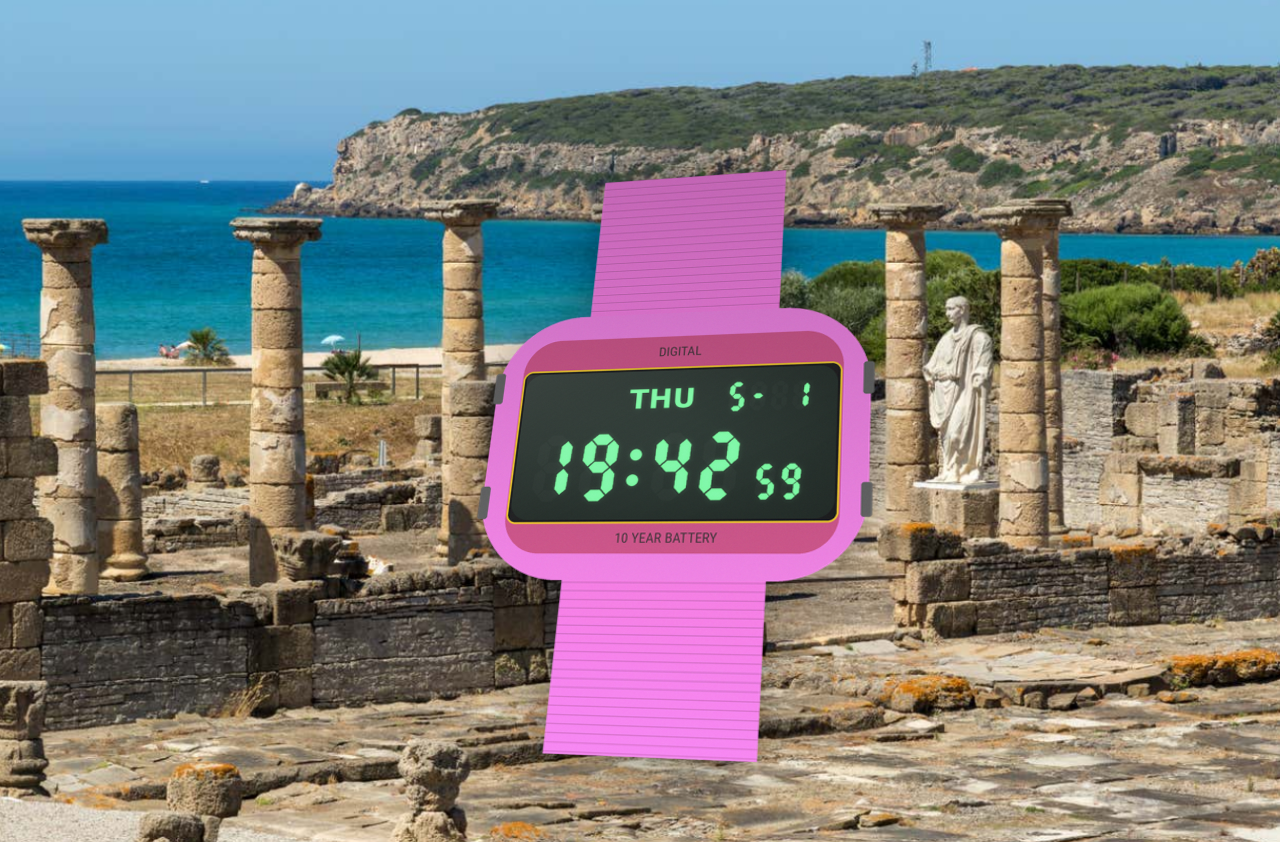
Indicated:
19.42.59
